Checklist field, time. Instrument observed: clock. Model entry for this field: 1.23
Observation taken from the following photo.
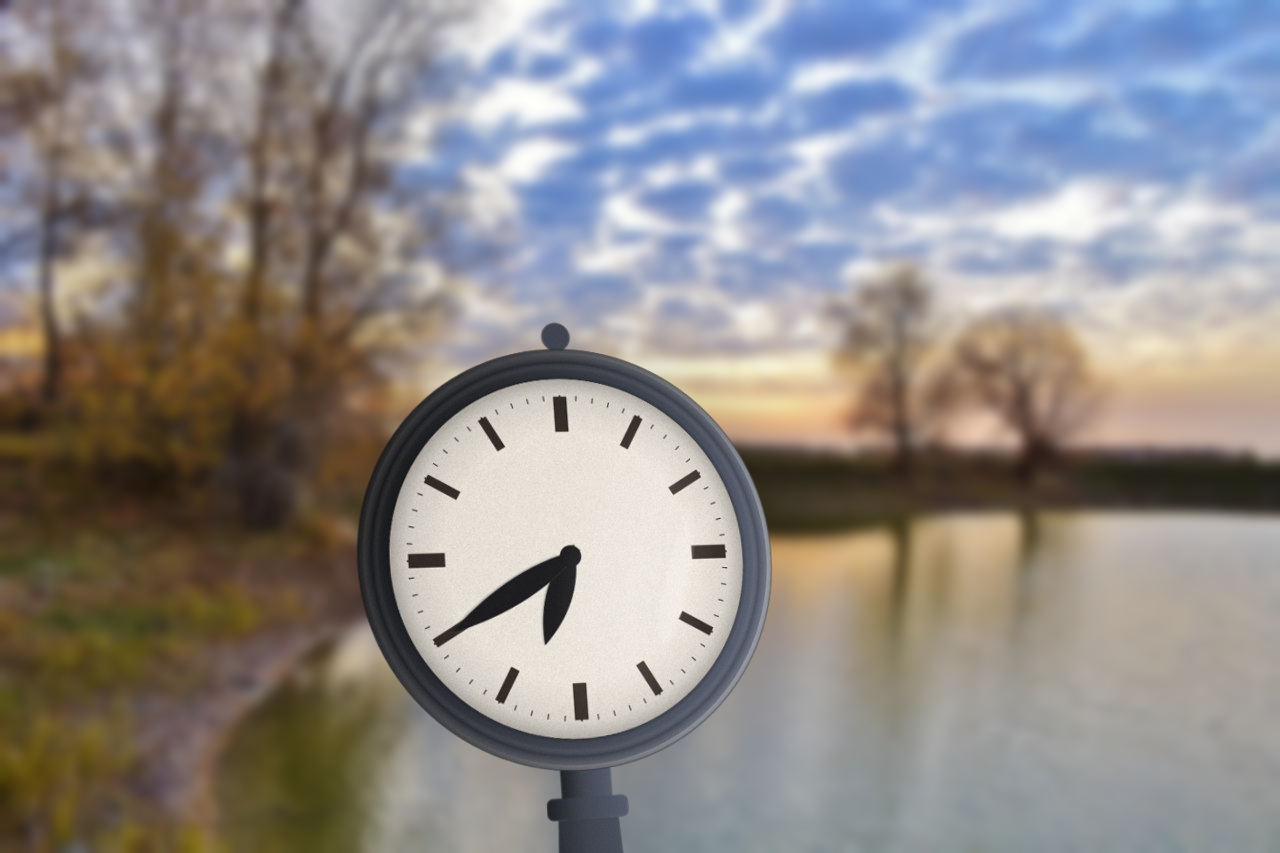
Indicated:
6.40
